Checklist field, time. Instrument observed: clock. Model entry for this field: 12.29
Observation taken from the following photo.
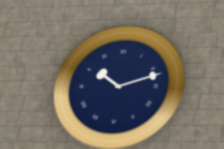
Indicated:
10.12
